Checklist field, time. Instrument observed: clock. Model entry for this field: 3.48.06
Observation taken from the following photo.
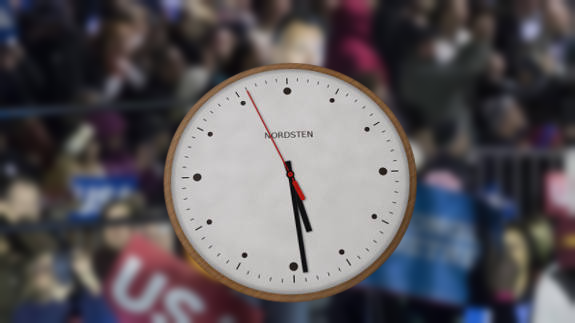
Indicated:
5.28.56
